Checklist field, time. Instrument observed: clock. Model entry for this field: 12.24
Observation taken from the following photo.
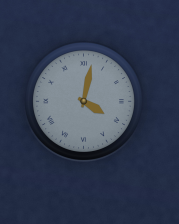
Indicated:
4.02
